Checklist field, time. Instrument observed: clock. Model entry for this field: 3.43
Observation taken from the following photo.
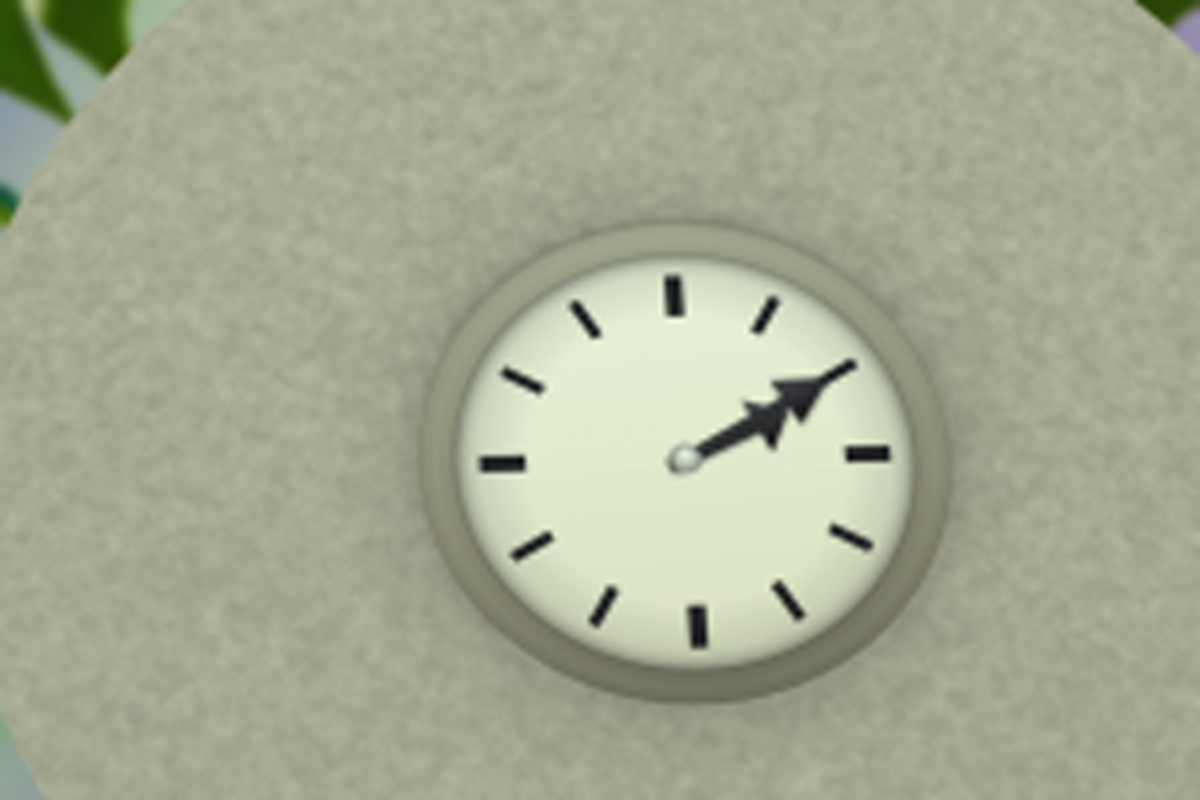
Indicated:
2.10
